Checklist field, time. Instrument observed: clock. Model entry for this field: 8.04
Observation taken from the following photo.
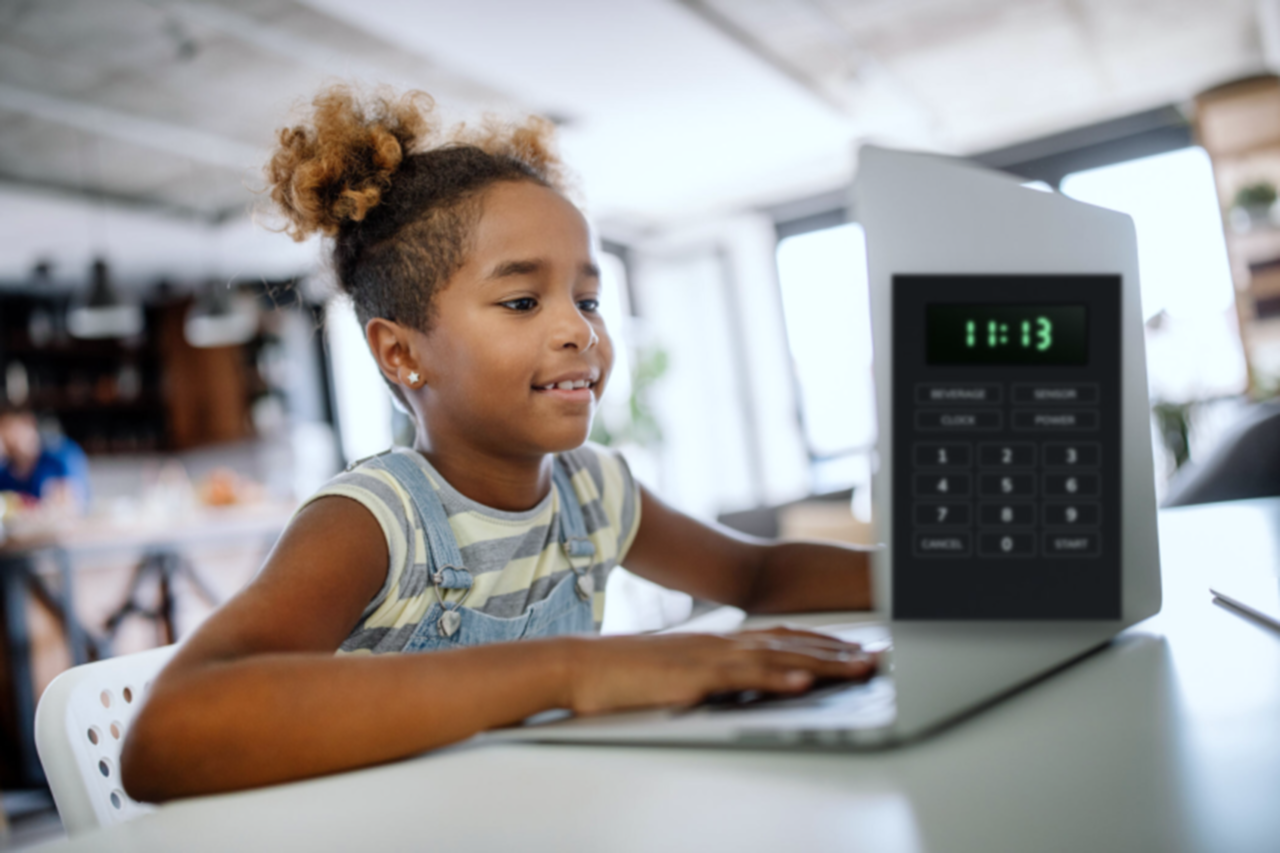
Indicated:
11.13
